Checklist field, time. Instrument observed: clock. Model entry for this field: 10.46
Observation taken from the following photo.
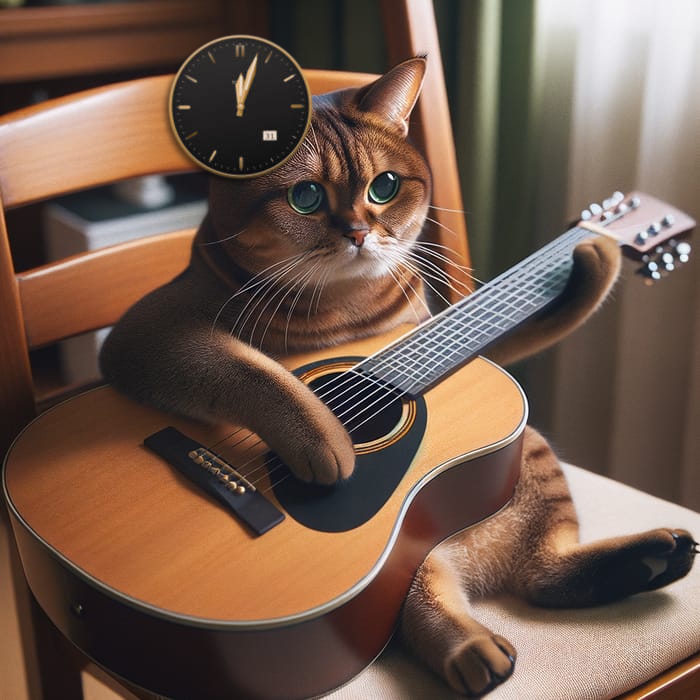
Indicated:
12.03
